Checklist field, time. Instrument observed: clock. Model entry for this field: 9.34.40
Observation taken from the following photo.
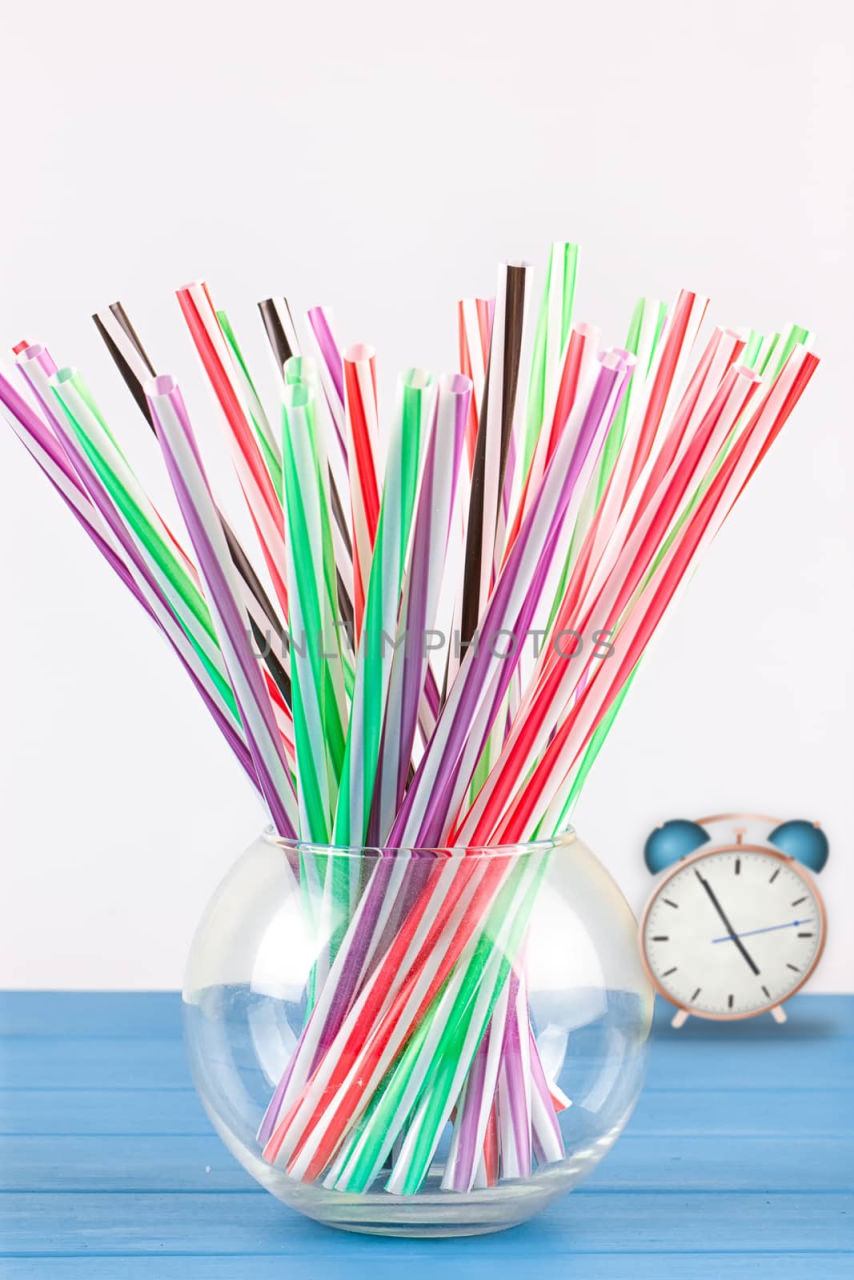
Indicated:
4.55.13
